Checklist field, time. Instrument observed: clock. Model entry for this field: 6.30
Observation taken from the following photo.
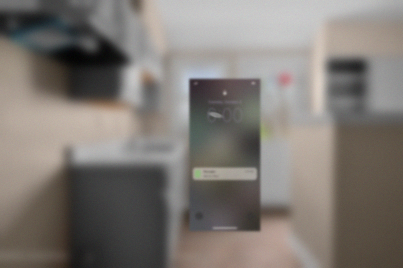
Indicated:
6.00
